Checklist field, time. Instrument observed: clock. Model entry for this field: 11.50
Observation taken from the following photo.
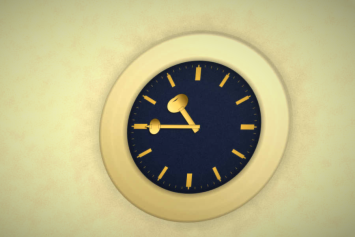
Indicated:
10.45
